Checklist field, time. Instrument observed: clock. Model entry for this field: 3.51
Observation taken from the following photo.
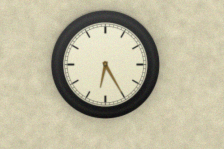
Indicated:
6.25
